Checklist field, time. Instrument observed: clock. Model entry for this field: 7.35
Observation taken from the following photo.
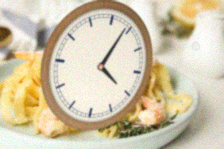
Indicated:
4.04
